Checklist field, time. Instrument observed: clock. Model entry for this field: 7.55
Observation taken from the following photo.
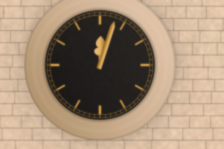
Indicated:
12.03
